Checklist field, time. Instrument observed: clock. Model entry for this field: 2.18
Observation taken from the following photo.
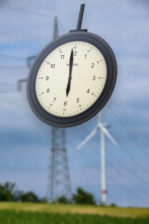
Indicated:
5.59
